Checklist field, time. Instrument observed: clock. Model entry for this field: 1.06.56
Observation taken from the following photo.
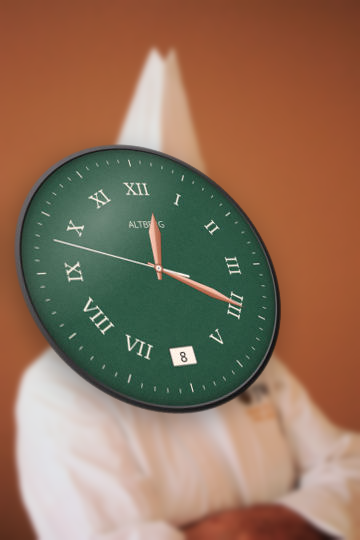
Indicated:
12.19.48
